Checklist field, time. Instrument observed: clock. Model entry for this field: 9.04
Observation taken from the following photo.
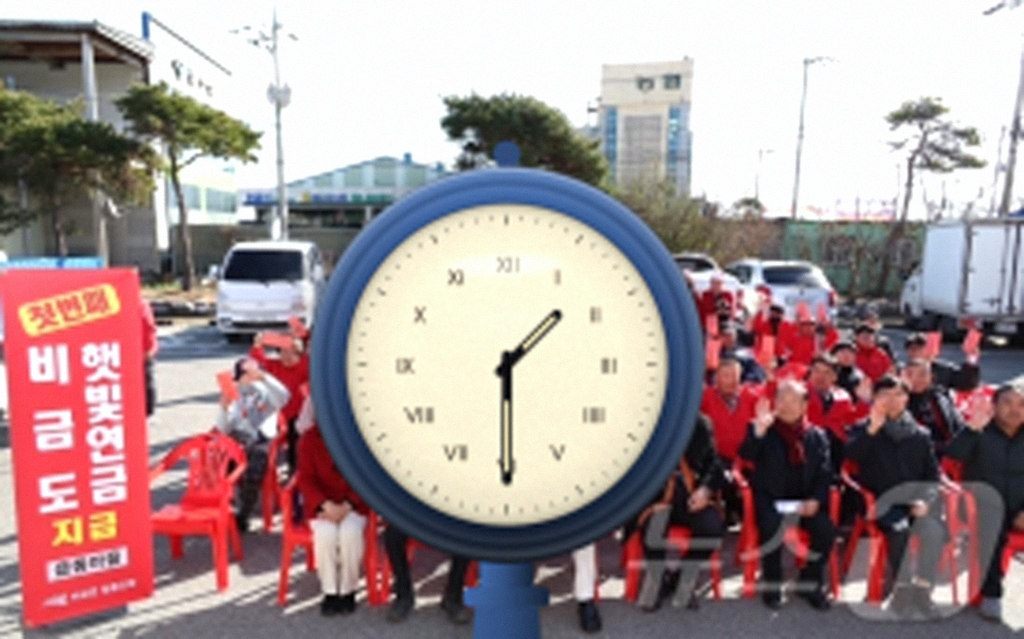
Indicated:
1.30
